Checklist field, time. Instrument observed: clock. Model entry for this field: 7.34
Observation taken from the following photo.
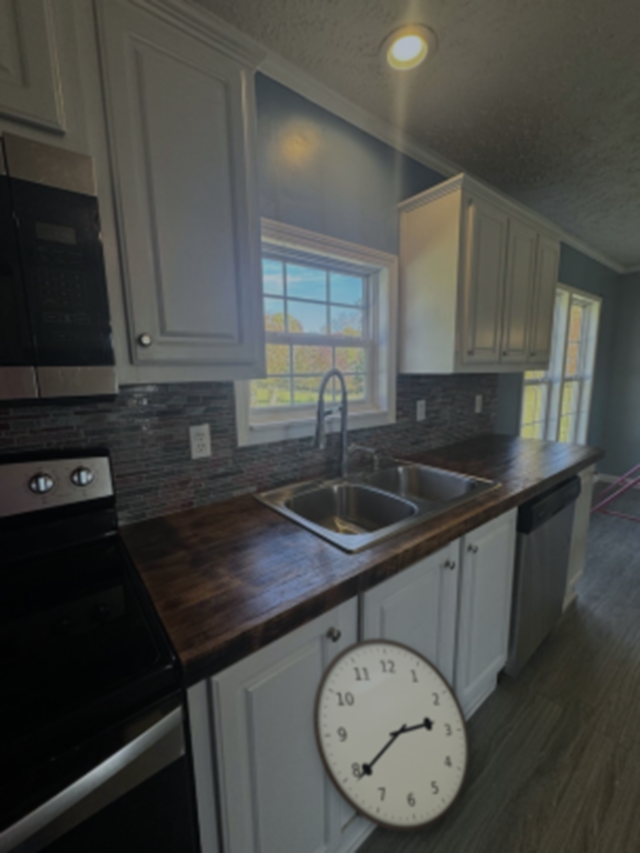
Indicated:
2.39
